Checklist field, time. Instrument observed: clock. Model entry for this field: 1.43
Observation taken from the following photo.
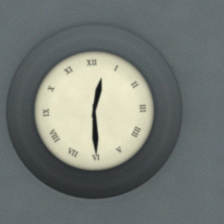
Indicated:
12.30
